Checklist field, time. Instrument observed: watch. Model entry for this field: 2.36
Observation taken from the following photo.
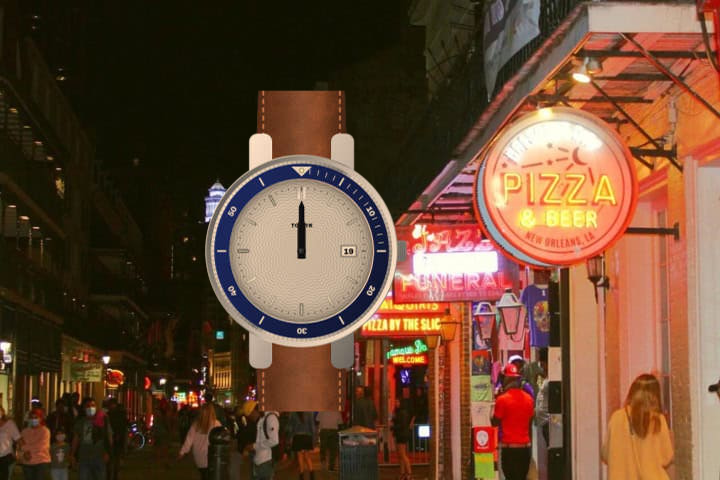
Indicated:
12.00
